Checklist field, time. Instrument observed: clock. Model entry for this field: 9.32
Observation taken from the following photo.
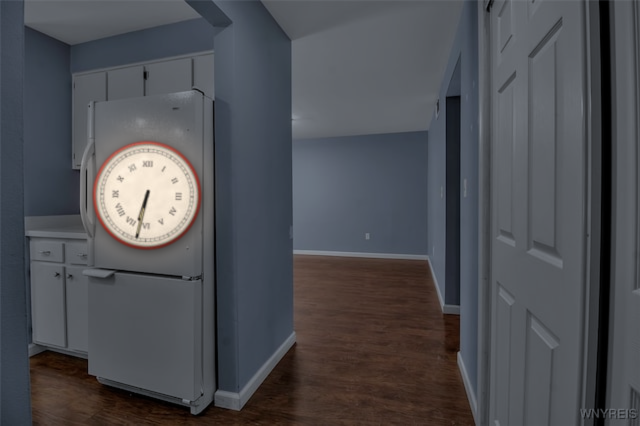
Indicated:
6.32
